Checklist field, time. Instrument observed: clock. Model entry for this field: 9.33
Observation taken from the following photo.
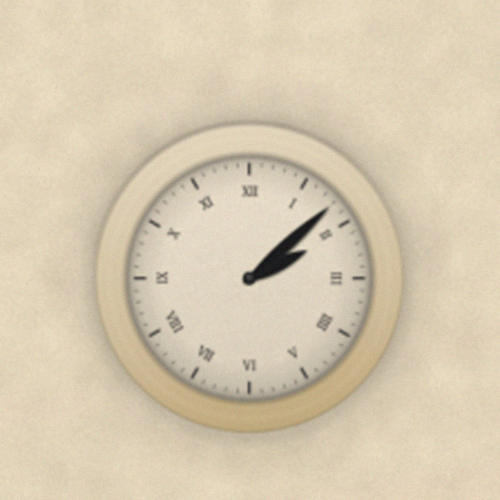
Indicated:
2.08
